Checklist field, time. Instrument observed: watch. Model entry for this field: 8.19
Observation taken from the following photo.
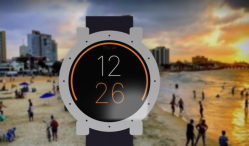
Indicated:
12.26
